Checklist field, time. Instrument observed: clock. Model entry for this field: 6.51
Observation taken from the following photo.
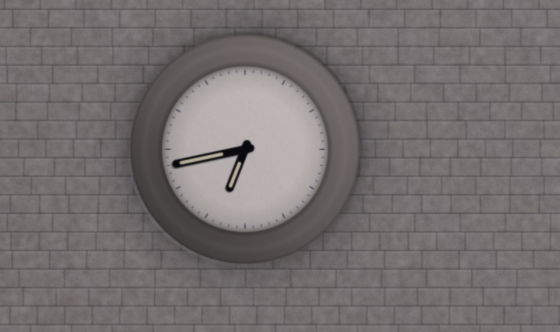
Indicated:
6.43
